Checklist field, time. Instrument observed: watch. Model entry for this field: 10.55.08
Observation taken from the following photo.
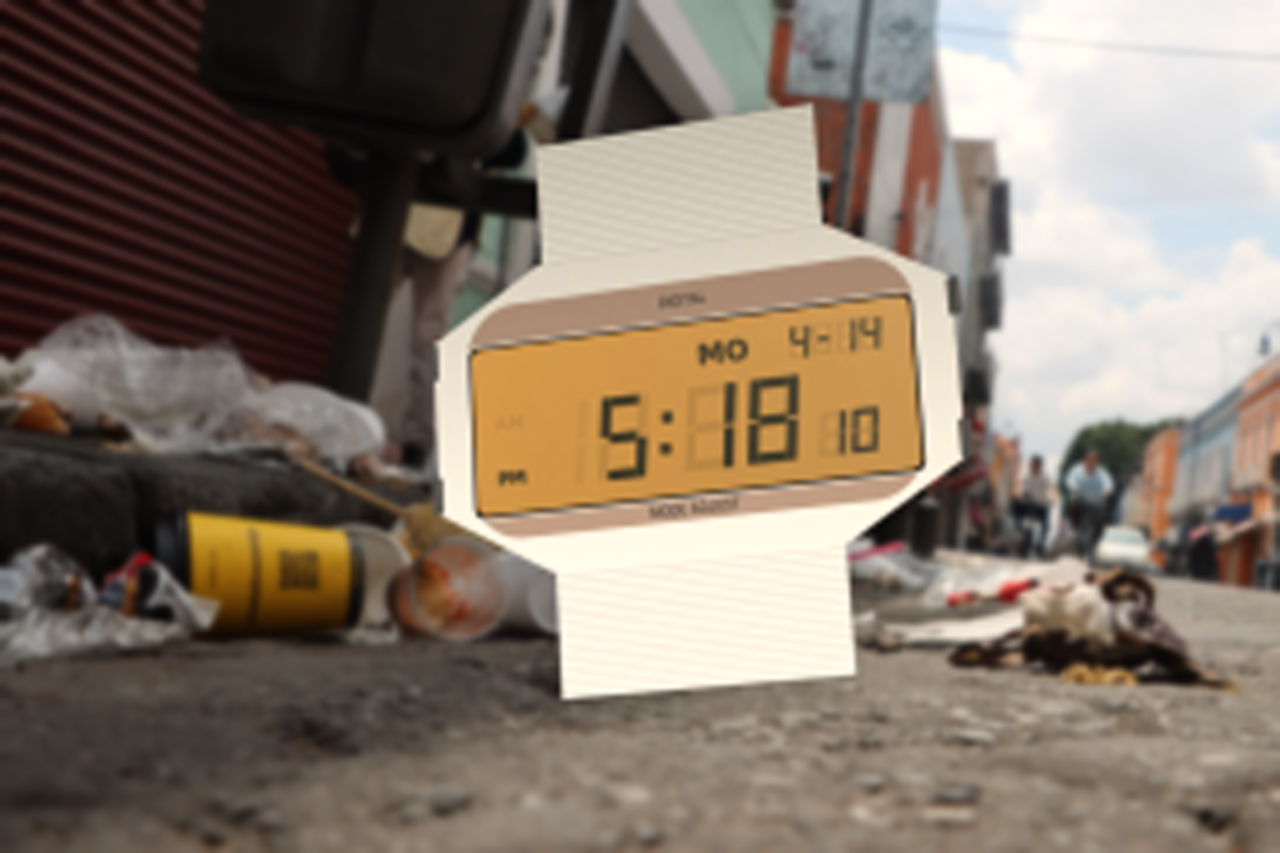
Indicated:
5.18.10
